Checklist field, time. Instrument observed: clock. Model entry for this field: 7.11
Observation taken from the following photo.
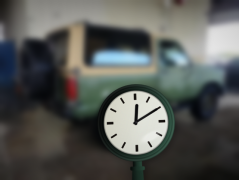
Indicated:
12.10
